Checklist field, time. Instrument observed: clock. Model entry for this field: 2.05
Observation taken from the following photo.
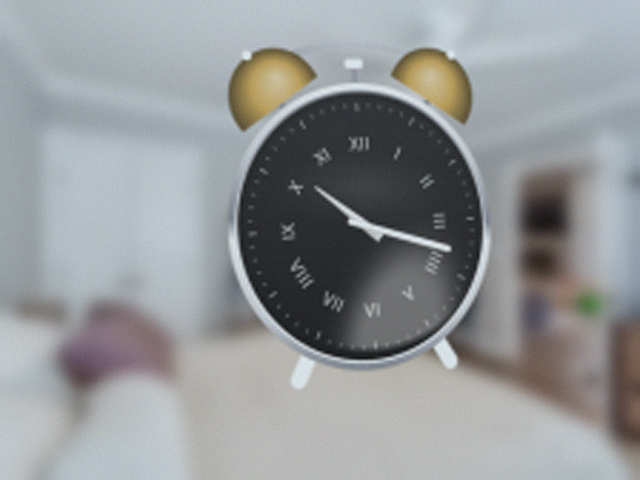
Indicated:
10.18
